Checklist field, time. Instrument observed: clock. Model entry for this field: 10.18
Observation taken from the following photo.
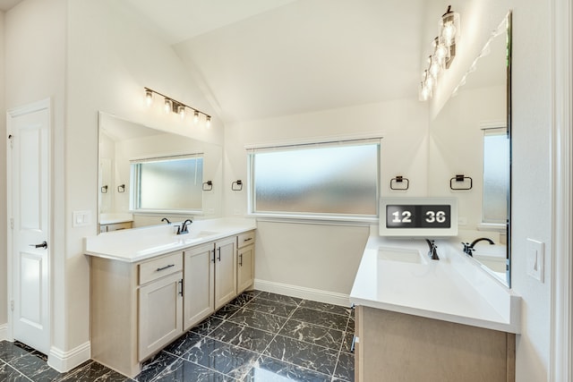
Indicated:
12.36
